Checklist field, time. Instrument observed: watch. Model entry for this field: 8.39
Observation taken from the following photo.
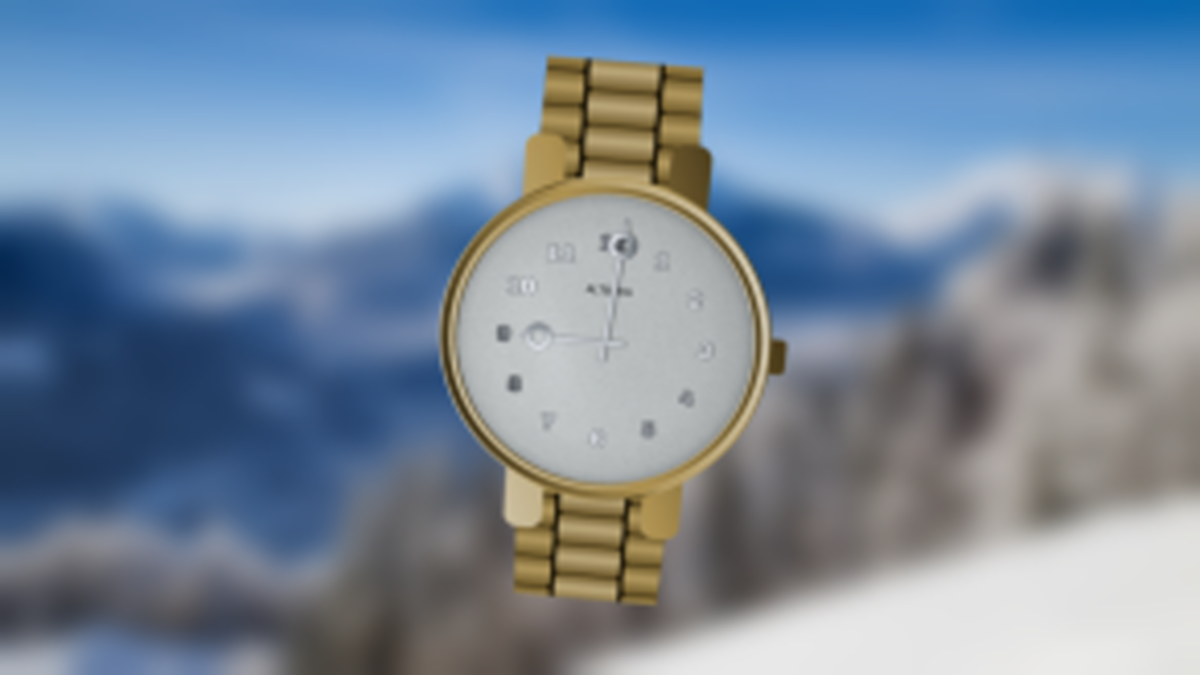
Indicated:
9.01
